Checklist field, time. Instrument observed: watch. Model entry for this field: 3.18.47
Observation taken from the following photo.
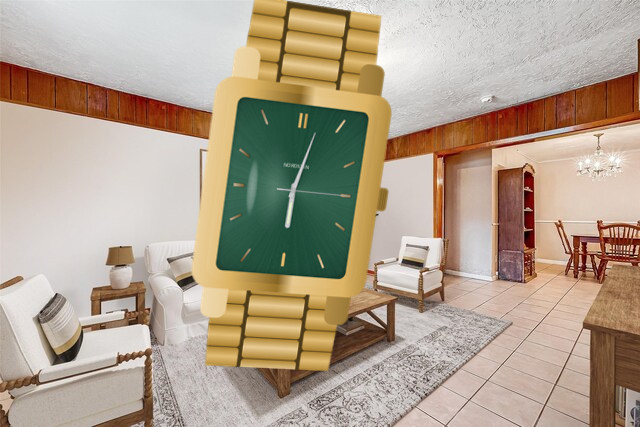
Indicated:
6.02.15
